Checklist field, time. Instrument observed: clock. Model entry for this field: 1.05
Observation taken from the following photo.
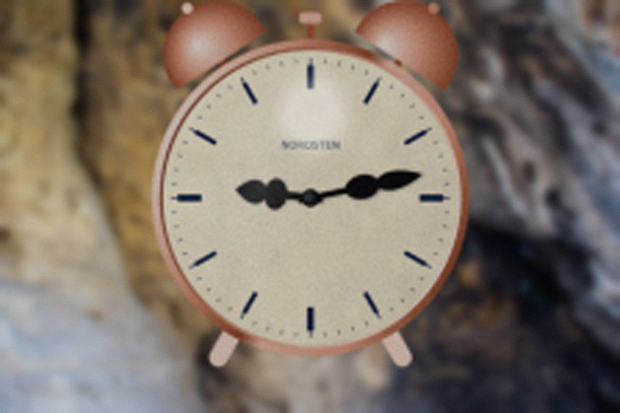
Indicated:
9.13
